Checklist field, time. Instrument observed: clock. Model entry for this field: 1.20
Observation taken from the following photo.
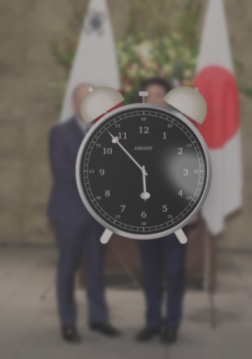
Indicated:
5.53
